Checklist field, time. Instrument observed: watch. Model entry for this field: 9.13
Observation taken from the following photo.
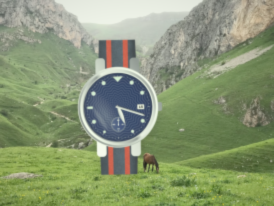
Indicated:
5.18
